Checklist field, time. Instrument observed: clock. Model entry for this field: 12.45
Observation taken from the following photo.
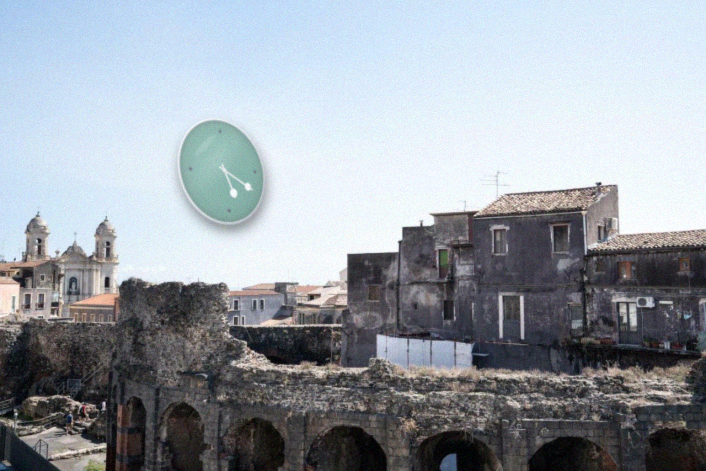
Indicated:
5.20
